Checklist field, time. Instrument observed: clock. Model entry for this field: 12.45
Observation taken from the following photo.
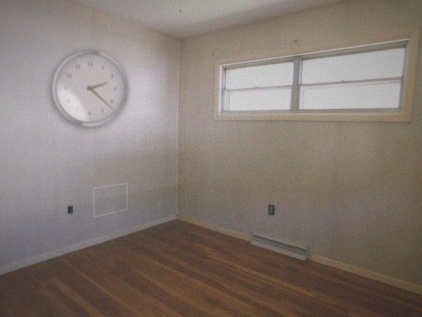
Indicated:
2.22
